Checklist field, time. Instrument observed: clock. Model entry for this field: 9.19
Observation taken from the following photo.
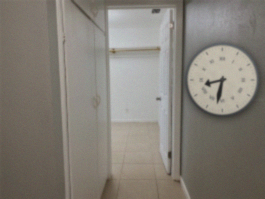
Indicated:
8.32
